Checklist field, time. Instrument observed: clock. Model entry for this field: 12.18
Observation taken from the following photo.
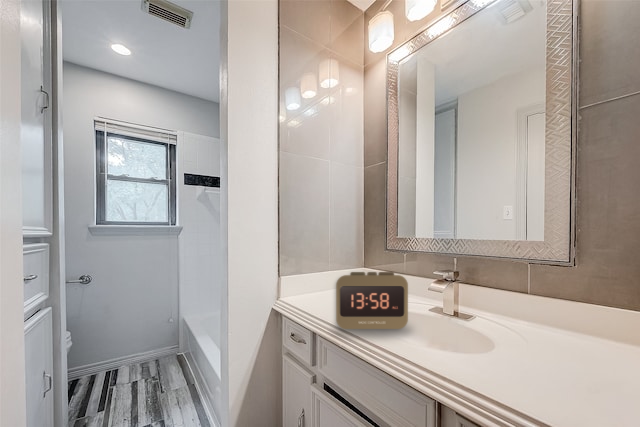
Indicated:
13.58
